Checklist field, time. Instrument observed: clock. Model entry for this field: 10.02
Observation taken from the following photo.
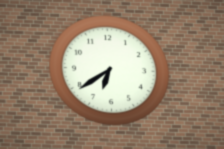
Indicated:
6.39
